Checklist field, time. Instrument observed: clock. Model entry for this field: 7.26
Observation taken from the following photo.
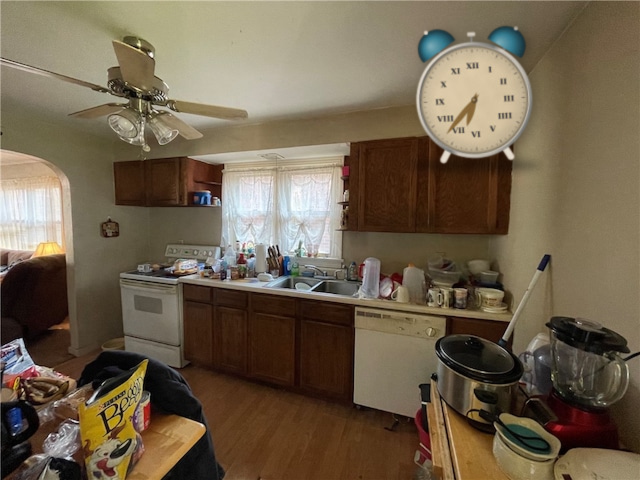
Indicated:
6.37
